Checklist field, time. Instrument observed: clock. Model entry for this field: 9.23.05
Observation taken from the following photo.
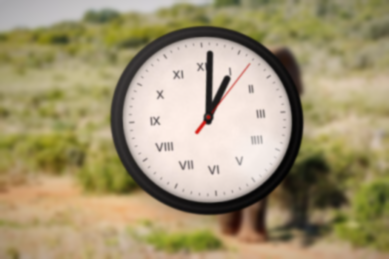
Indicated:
1.01.07
